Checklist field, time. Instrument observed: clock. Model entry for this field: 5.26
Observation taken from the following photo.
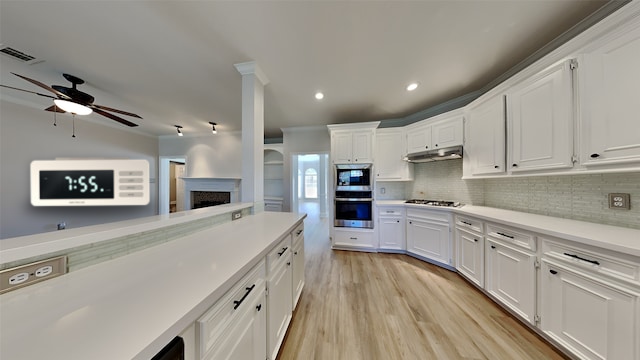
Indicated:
7.55
